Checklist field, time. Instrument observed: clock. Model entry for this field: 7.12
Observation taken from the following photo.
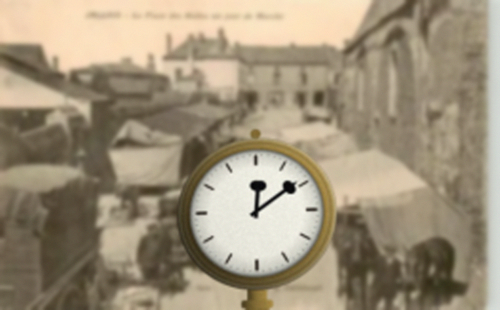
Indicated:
12.09
